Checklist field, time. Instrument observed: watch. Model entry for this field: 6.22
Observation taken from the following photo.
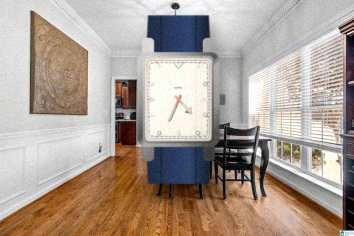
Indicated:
4.34
